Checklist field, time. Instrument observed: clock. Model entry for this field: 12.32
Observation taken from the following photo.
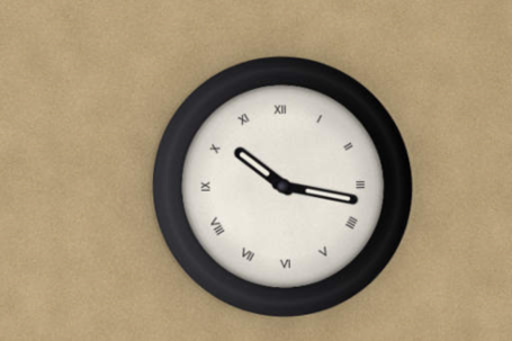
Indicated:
10.17
